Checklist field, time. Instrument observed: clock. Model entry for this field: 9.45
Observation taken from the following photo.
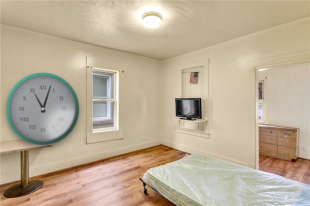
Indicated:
11.03
